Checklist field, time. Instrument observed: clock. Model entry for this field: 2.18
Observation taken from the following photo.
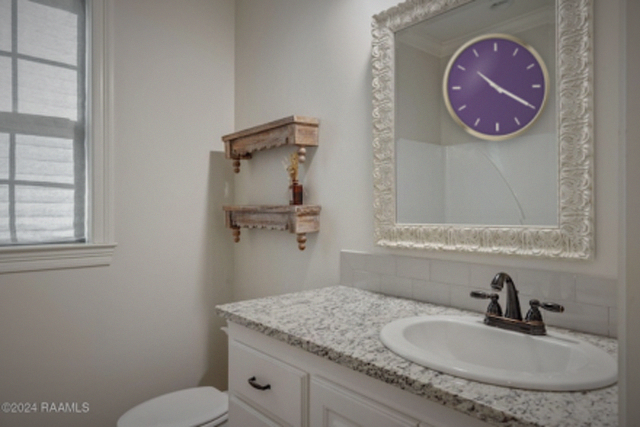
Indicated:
10.20
